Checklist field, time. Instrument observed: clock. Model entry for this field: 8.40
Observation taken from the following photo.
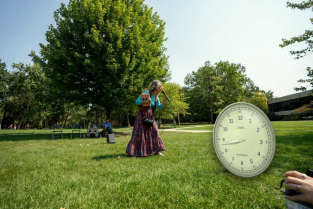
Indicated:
8.43
